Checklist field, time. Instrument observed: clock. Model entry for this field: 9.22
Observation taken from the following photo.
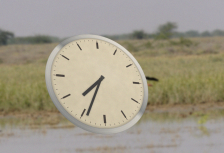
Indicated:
7.34
